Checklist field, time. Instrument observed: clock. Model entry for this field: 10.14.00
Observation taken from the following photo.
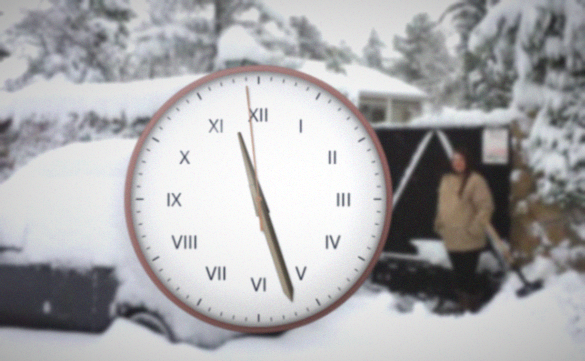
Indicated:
11.26.59
